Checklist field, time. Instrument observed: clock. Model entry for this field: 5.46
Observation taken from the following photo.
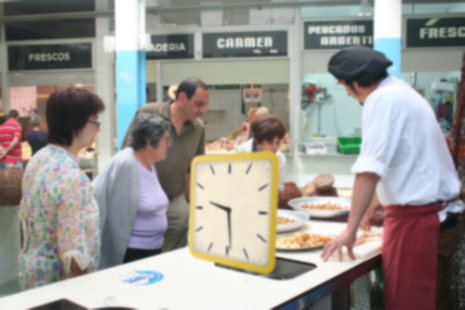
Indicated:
9.29
